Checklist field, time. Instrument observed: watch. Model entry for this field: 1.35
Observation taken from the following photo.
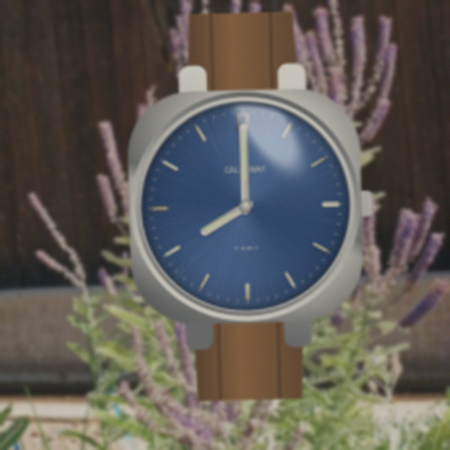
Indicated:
8.00
